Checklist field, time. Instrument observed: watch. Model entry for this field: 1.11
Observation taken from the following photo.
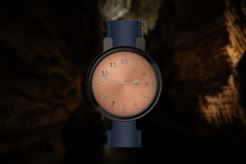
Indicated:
2.48
